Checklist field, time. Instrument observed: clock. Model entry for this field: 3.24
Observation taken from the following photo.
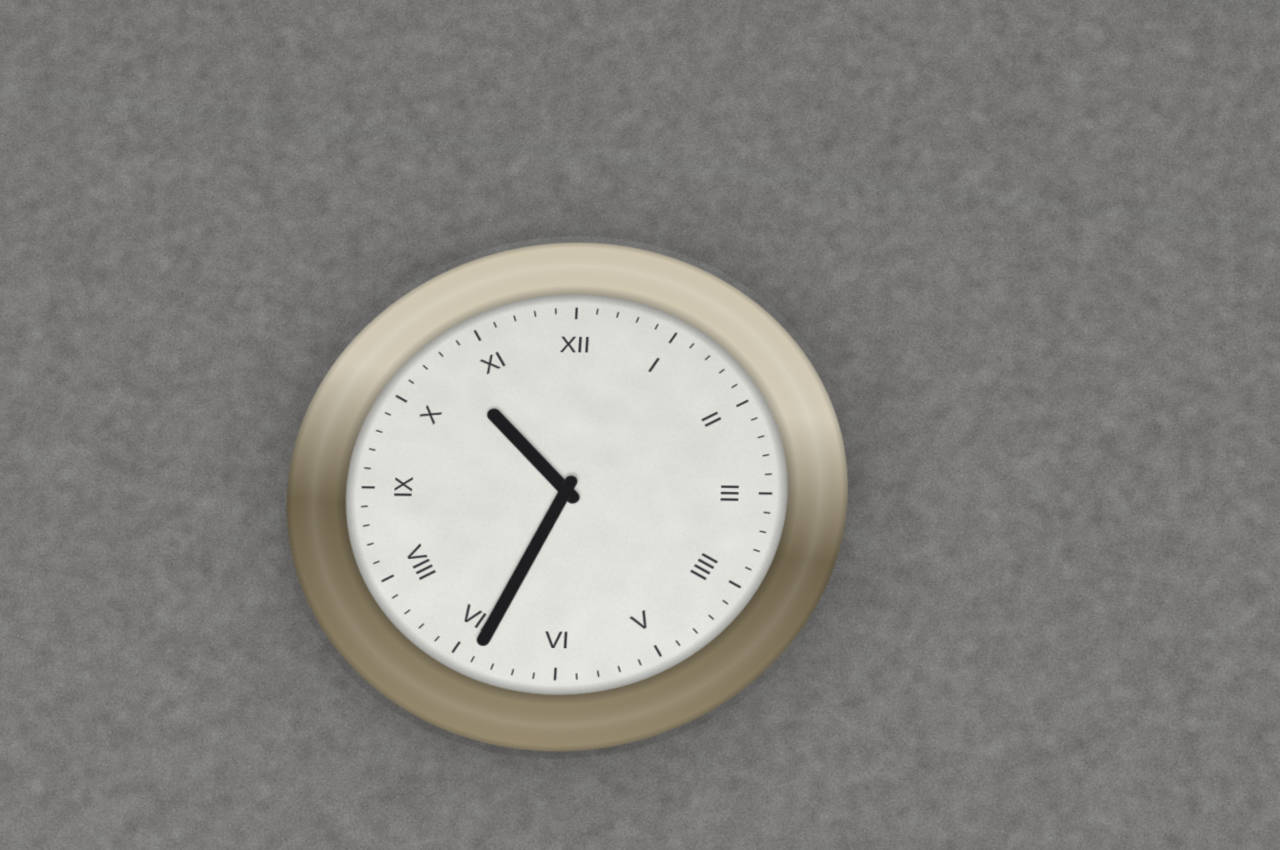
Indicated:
10.34
